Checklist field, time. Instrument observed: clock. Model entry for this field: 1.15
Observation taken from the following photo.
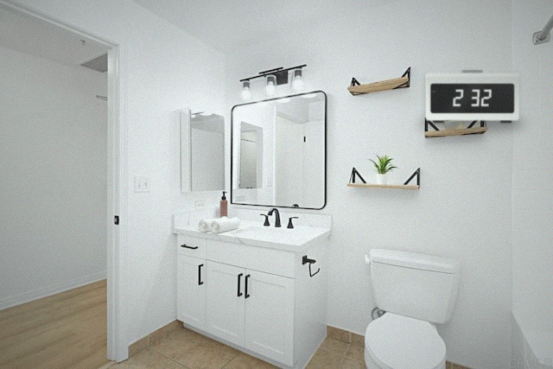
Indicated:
2.32
